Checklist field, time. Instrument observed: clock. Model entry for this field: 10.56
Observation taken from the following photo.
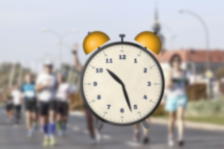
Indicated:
10.27
